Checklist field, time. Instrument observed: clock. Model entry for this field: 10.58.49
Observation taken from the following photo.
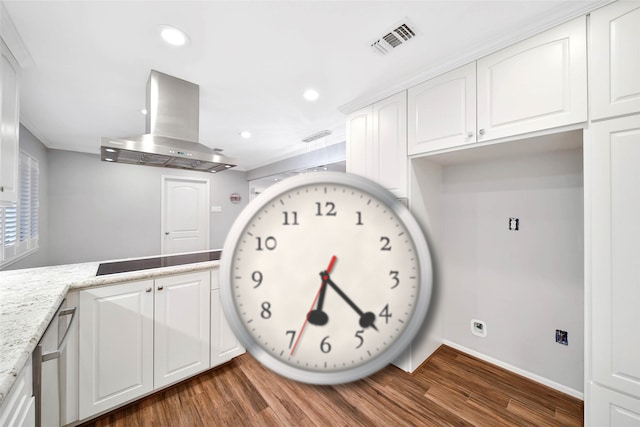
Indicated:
6.22.34
